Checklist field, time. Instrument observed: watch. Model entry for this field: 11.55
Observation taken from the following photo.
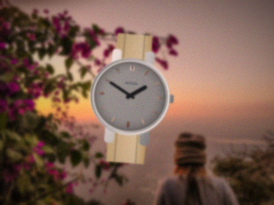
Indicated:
1.50
